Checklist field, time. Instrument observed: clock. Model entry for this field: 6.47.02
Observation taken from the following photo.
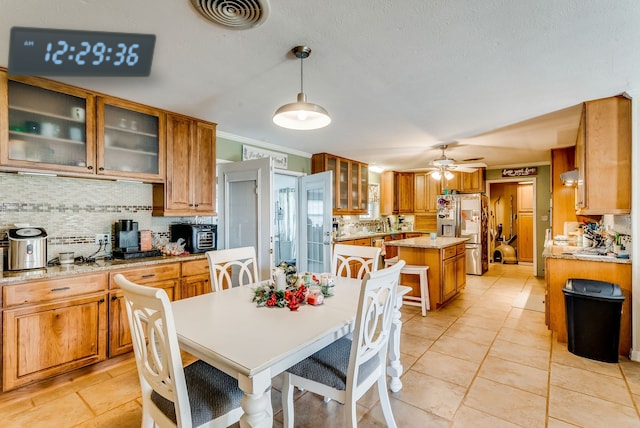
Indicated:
12.29.36
